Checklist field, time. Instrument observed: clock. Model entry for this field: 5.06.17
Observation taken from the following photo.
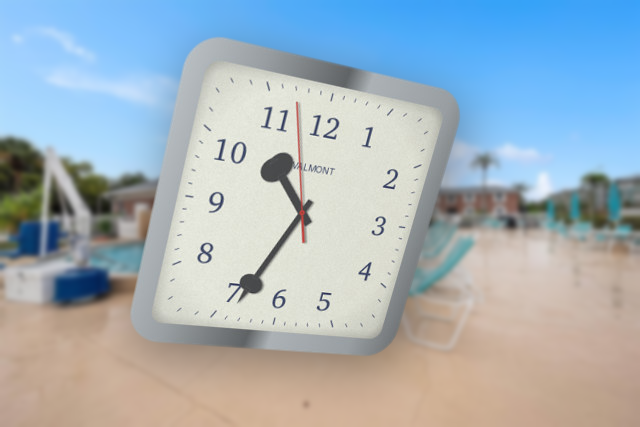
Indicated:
10.33.57
